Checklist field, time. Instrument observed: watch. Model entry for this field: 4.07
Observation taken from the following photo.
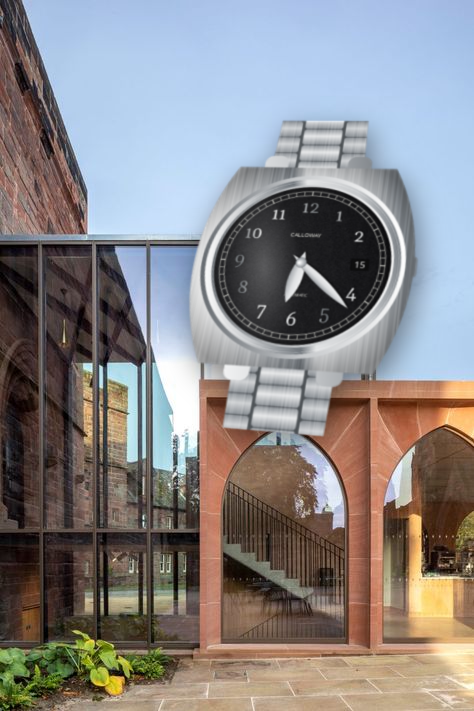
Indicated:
6.22
